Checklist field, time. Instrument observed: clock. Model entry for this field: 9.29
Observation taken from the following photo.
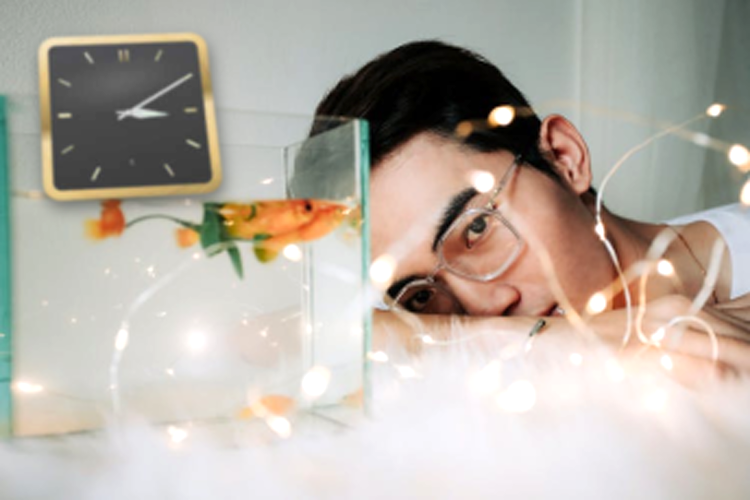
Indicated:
3.10
